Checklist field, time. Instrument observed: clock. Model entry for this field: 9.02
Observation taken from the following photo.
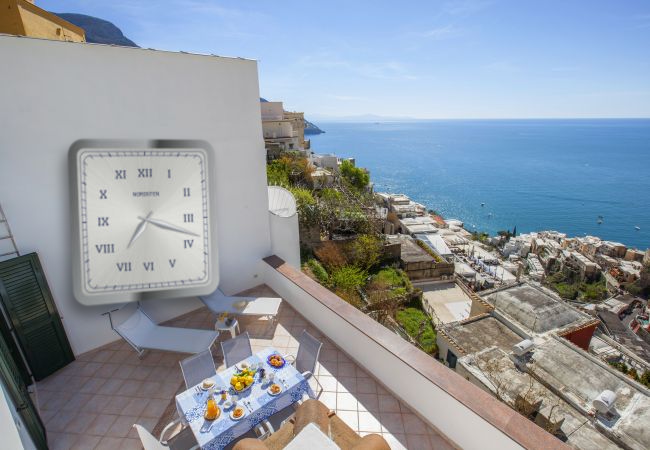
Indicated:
7.18
